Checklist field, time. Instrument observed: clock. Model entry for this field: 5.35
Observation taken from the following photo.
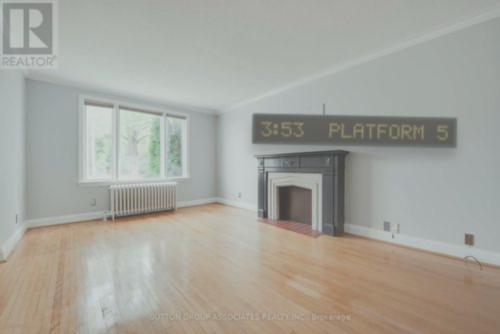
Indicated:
3.53
